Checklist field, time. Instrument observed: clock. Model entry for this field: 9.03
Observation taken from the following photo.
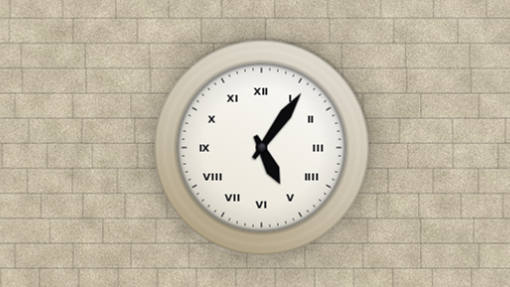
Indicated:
5.06
